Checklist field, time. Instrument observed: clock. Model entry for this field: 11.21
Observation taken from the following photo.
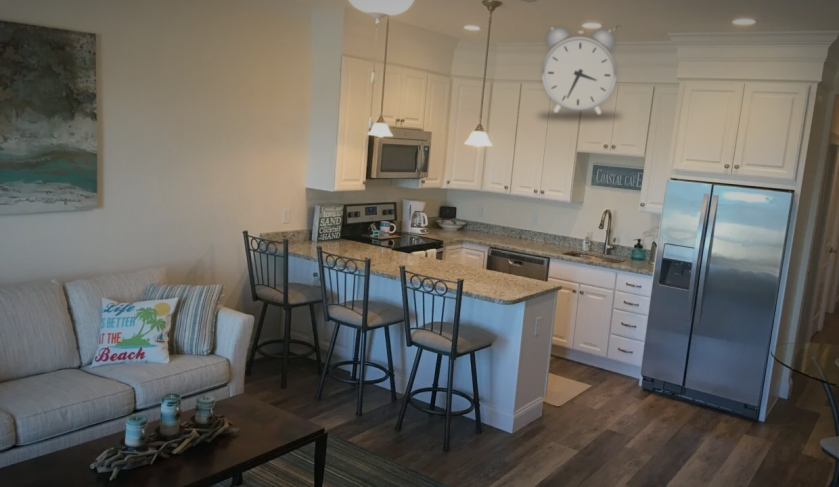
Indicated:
3.34
